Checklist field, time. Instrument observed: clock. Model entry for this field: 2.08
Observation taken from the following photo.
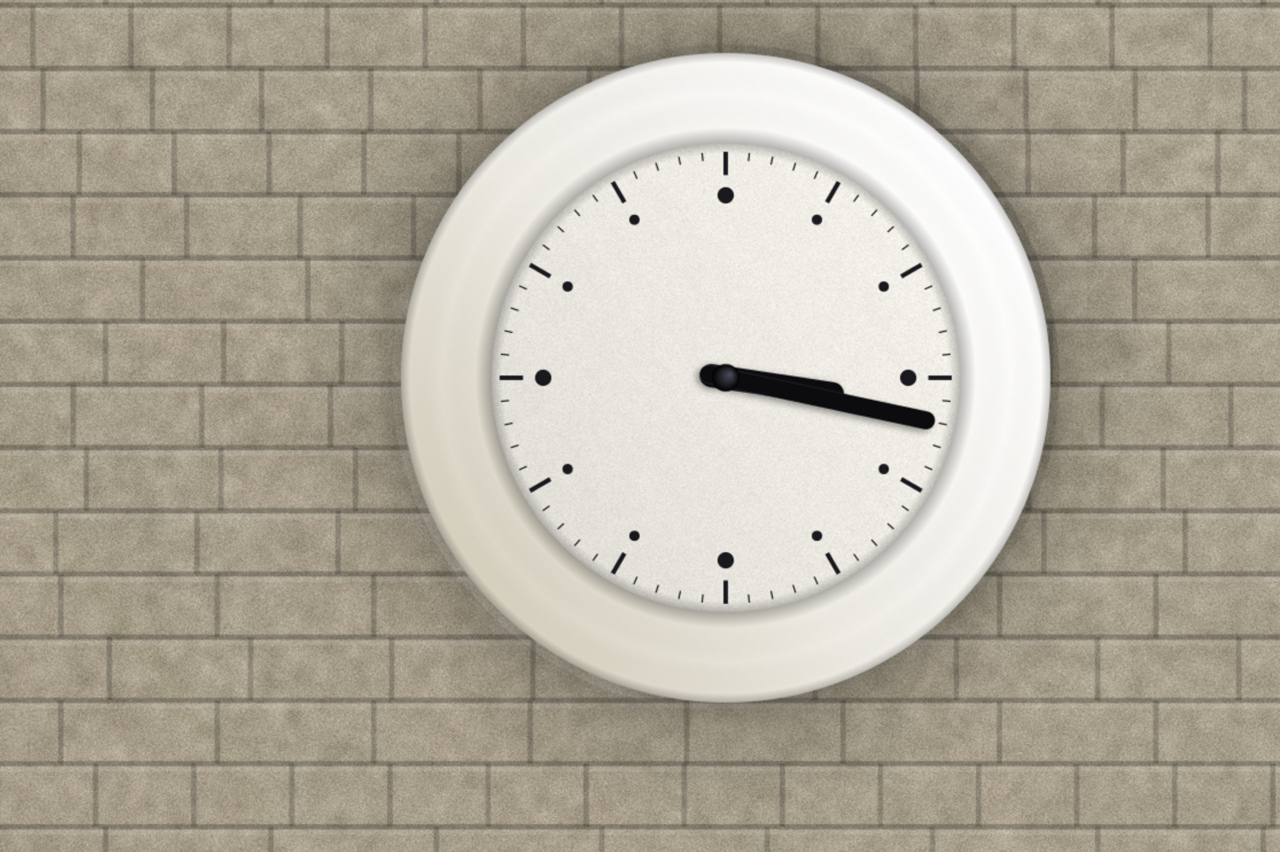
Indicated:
3.17
